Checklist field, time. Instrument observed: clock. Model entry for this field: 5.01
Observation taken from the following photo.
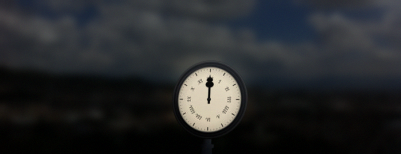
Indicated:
12.00
